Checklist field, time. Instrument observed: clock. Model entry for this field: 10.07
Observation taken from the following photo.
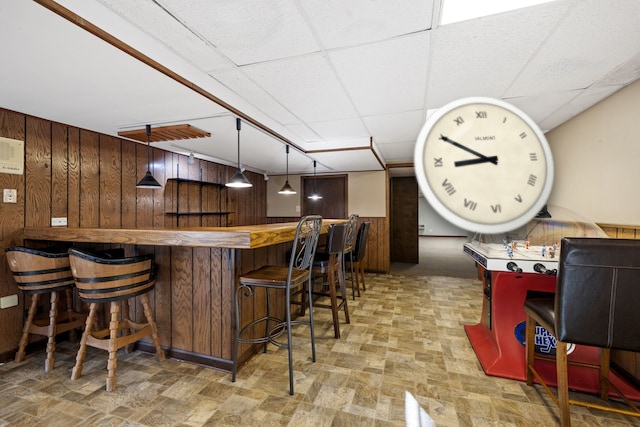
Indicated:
8.50
